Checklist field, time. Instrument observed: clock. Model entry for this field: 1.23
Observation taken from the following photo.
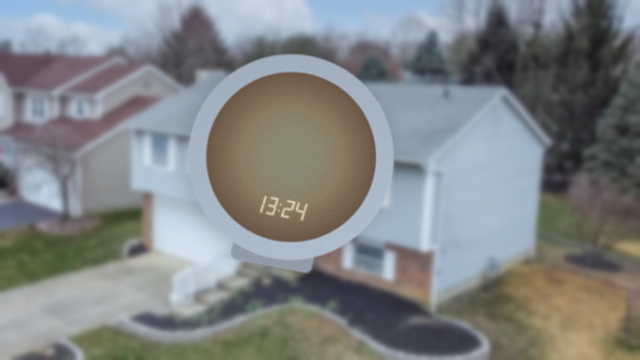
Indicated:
13.24
